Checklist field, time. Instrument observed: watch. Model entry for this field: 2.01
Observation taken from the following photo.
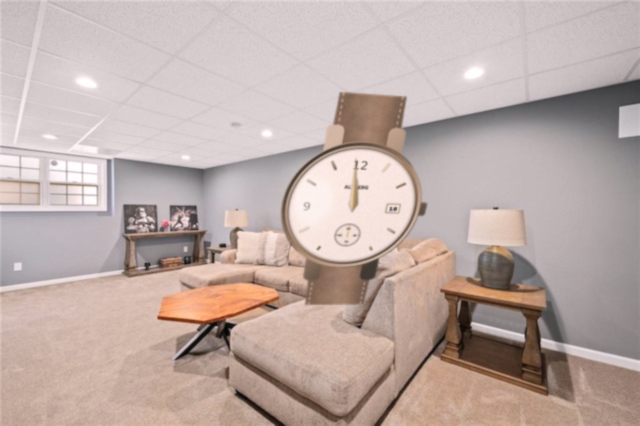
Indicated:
11.59
